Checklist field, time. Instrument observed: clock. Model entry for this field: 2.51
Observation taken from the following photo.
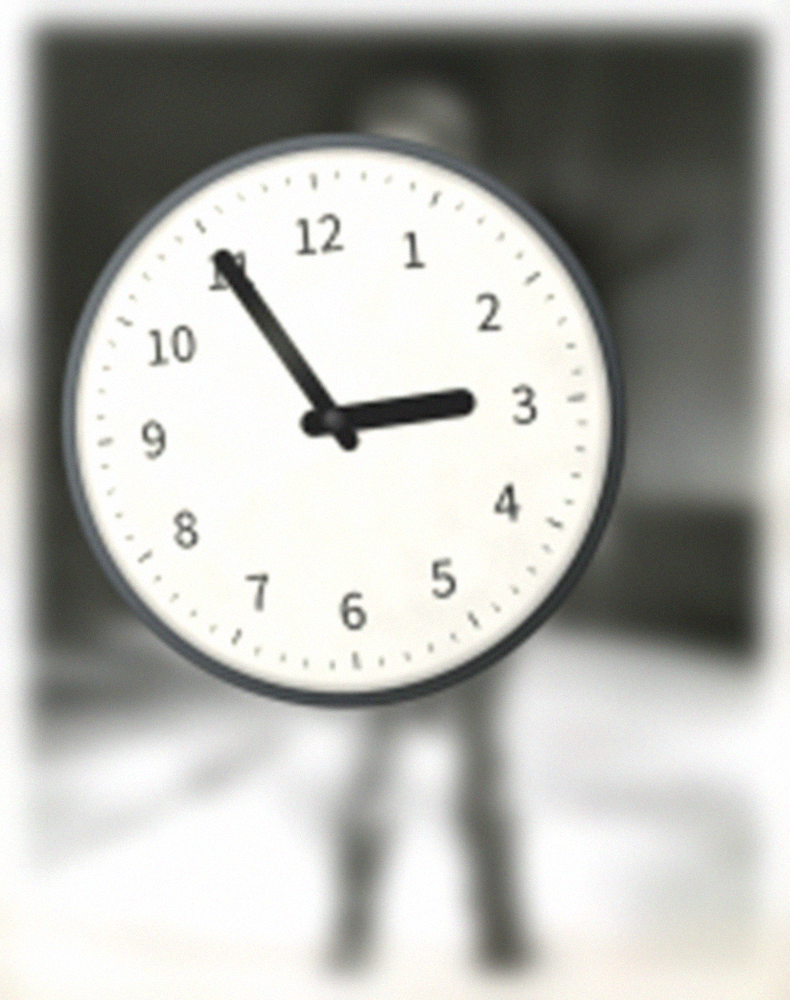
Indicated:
2.55
